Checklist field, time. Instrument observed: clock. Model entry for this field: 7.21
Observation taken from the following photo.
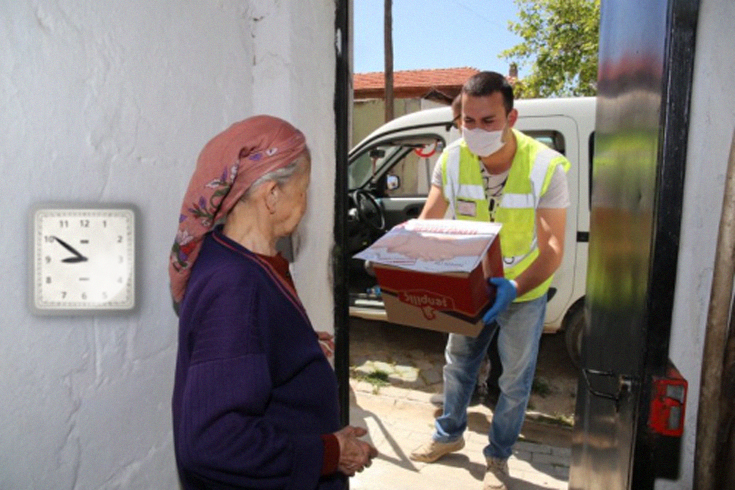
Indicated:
8.51
